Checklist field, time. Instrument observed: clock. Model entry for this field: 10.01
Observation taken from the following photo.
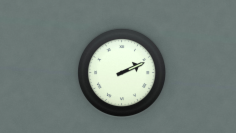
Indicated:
2.11
